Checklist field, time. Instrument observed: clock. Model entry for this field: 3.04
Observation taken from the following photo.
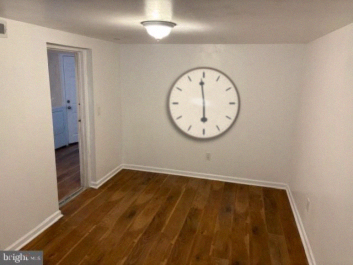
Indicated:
5.59
